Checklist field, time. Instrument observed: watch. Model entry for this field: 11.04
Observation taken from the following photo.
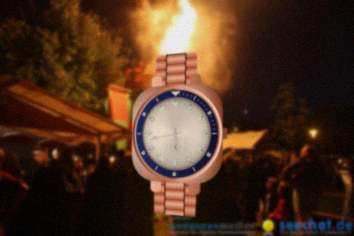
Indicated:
5.43
